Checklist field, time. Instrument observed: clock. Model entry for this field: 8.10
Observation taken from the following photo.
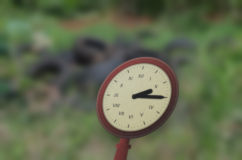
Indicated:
2.15
